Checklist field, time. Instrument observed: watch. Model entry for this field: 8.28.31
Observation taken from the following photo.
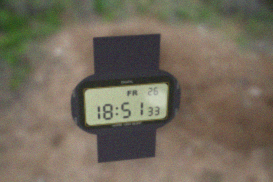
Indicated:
18.51.33
